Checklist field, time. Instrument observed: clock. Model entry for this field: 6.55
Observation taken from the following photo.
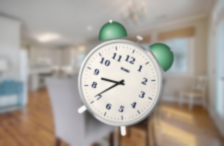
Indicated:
8.36
